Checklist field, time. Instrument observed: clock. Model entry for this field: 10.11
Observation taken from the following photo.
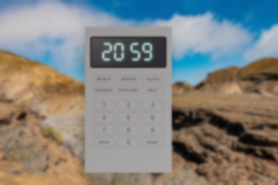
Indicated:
20.59
